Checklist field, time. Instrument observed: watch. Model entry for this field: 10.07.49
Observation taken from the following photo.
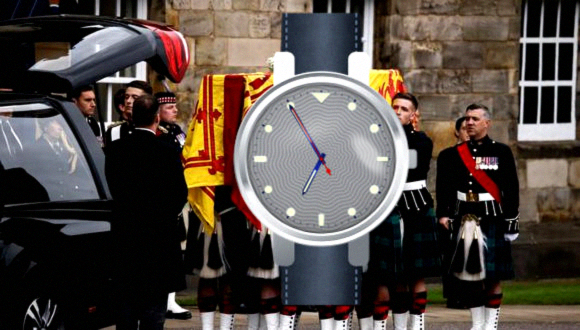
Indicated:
6.54.55
